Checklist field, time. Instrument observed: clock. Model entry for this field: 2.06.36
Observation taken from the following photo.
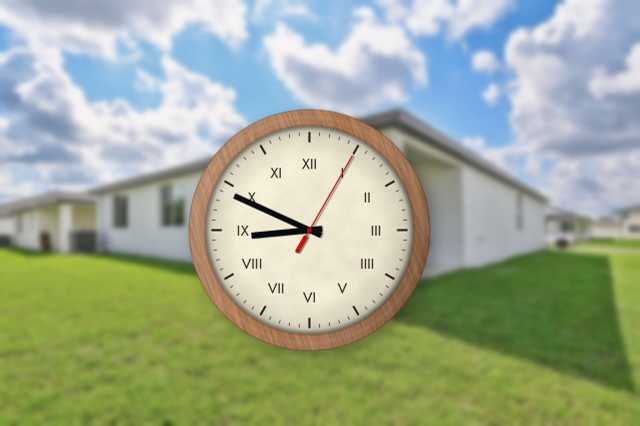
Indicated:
8.49.05
